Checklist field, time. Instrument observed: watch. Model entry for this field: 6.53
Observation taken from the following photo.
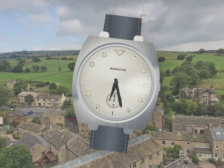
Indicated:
6.27
